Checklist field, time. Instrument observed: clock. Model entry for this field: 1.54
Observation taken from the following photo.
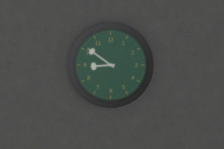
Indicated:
8.51
